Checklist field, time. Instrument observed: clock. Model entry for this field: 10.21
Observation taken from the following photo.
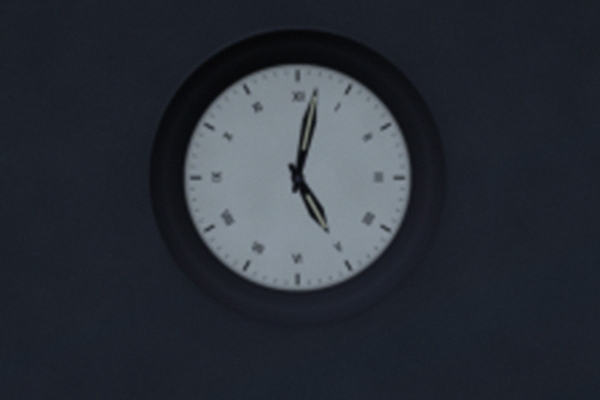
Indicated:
5.02
